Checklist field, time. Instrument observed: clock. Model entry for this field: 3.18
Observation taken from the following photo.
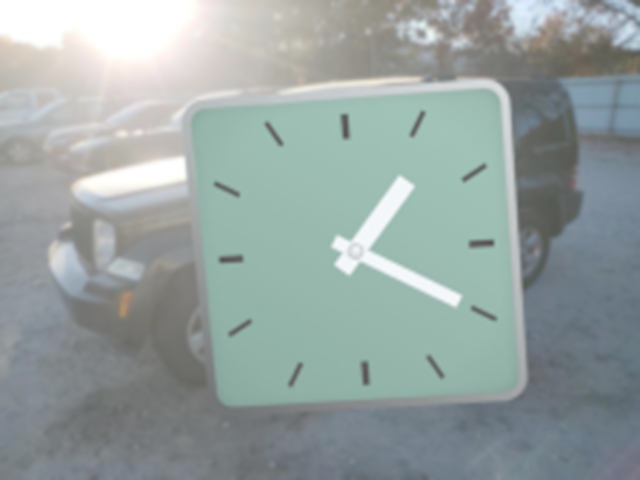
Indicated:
1.20
